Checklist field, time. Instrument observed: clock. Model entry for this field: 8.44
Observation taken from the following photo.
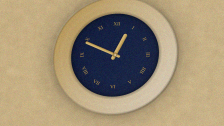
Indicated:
12.49
